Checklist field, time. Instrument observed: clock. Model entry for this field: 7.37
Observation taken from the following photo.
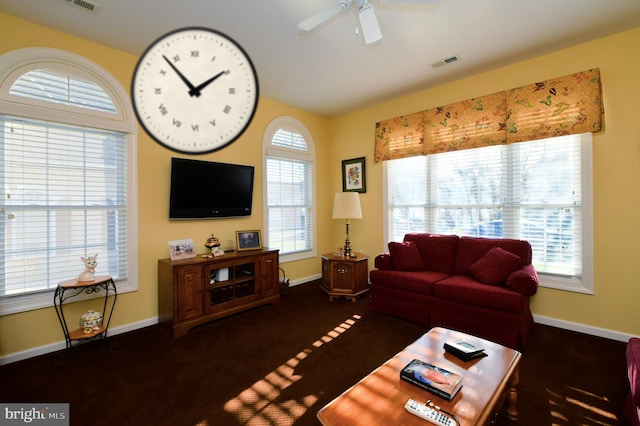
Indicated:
1.53
